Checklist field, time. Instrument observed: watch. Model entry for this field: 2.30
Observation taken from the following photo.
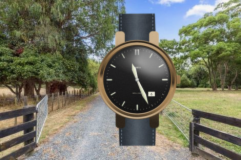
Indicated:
11.26
